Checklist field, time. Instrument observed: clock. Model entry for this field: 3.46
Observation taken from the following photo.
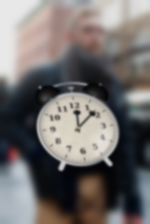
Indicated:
12.08
